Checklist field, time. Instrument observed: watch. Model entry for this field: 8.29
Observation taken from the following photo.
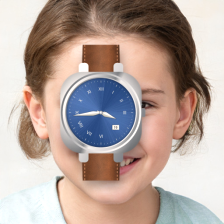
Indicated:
3.44
